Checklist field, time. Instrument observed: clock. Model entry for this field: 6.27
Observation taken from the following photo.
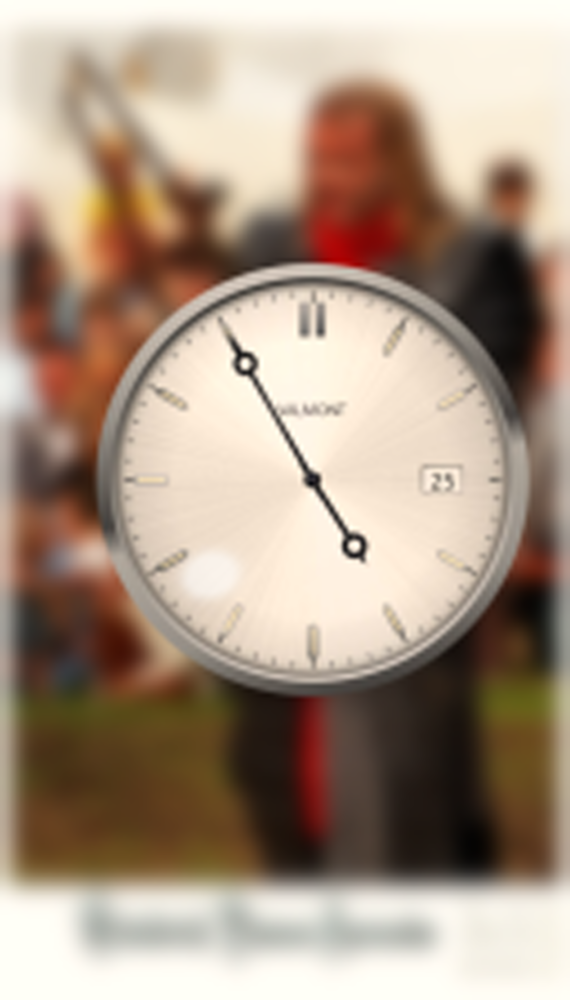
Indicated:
4.55
